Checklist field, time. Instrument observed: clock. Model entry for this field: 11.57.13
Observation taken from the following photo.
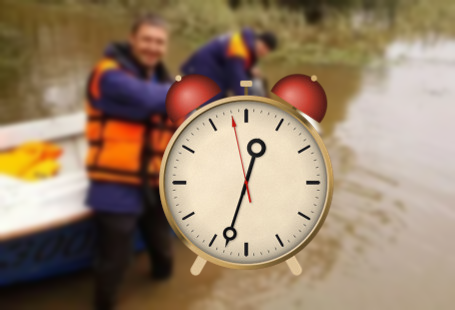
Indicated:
12.32.58
